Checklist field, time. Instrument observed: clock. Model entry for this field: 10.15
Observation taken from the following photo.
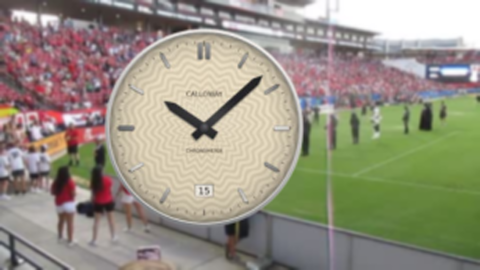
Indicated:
10.08
